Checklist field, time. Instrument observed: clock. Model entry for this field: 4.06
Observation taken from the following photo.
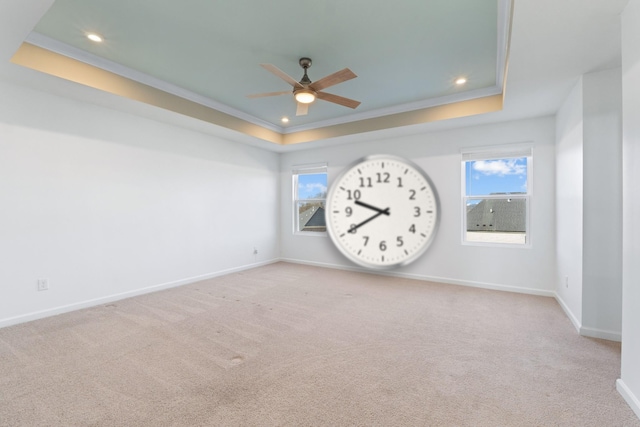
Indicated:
9.40
